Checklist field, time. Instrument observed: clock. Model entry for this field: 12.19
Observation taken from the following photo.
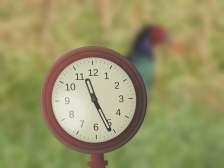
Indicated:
11.26
